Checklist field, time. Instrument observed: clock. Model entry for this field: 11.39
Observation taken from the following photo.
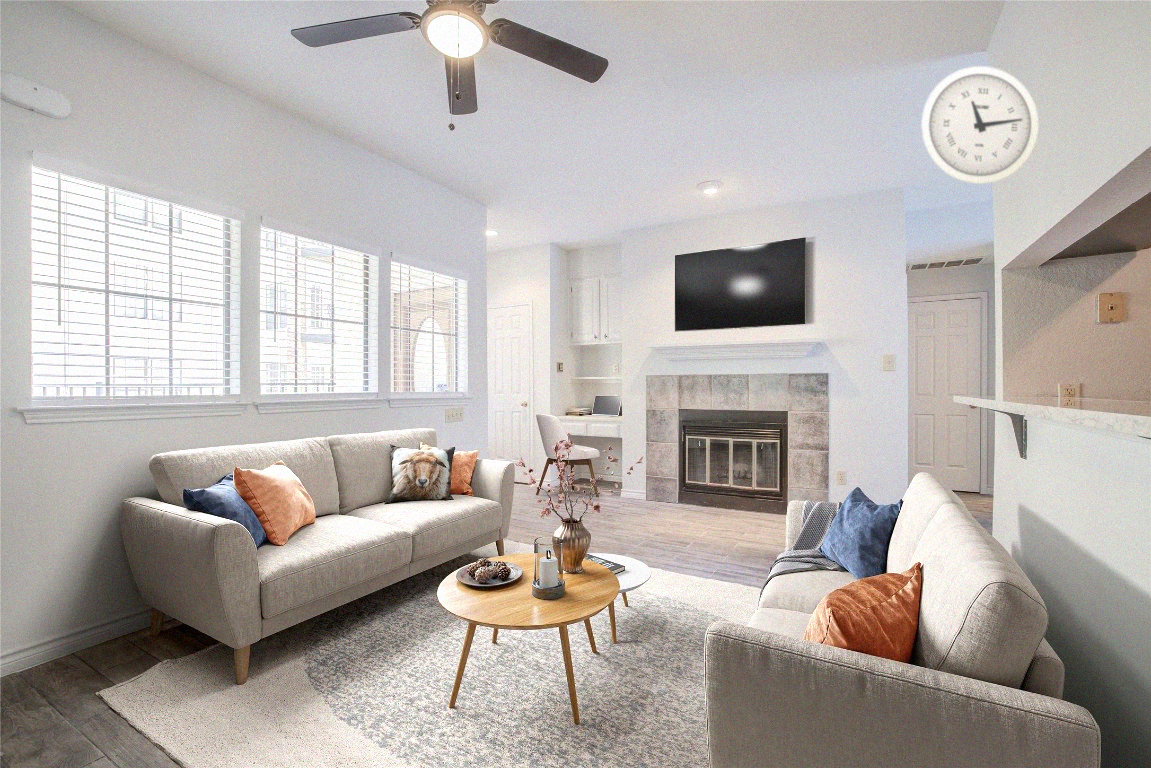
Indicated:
11.13
